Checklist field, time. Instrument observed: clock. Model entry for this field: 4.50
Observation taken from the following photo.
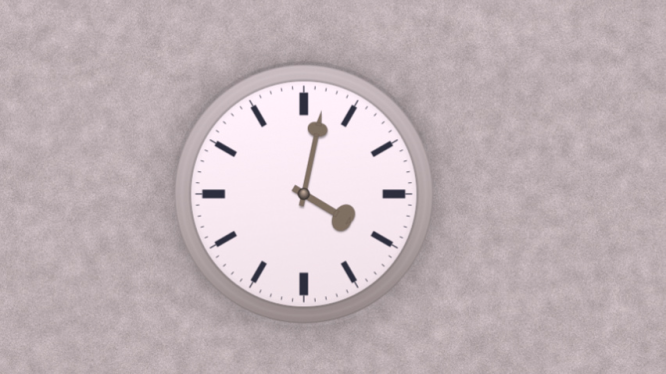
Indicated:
4.02
